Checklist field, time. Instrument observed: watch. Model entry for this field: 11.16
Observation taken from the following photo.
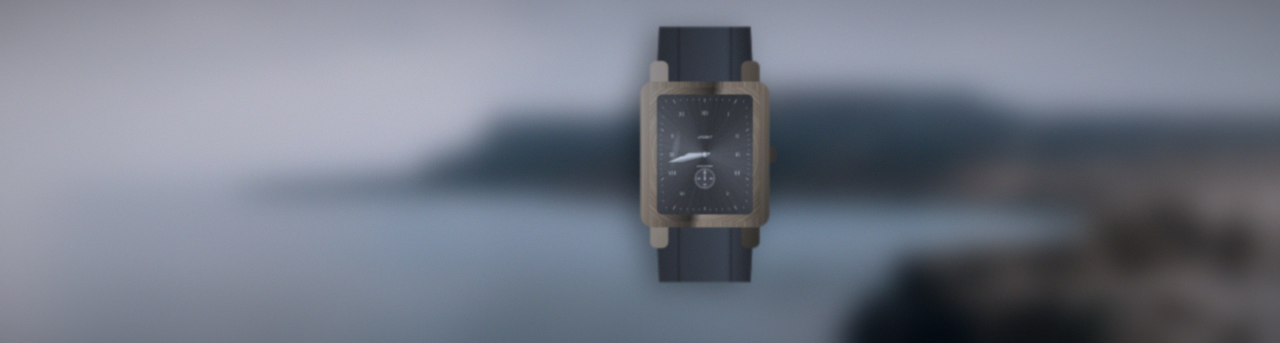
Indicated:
8.43
